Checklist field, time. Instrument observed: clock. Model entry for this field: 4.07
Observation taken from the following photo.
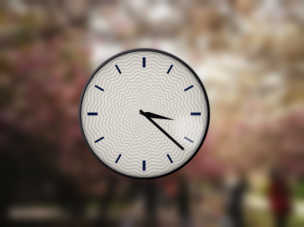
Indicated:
3.22
